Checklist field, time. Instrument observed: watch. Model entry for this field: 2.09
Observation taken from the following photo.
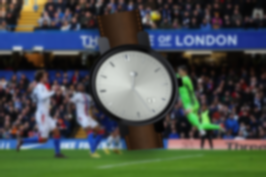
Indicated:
12.26
